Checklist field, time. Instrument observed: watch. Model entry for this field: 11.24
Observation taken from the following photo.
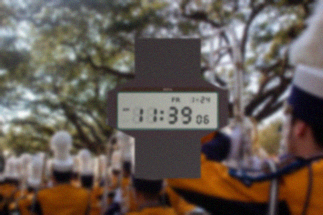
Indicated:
11.39
